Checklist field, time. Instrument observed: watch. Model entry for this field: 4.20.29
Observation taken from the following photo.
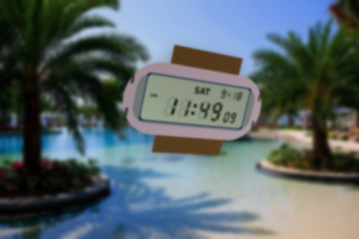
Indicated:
11.49.09
